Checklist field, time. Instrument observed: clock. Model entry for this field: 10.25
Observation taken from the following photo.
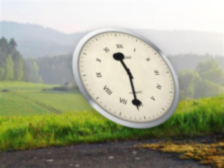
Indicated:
11.31
